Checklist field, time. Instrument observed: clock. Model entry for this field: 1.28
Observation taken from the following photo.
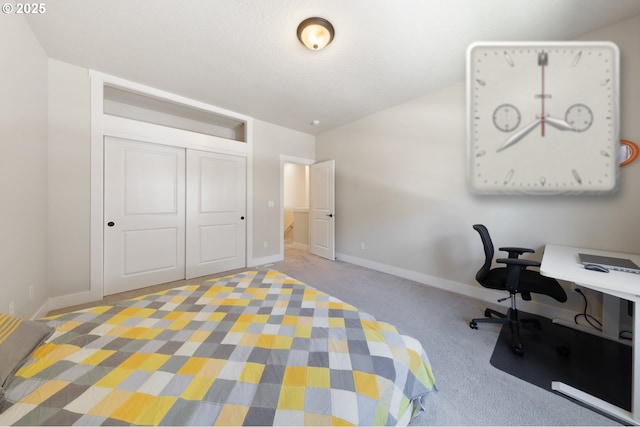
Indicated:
3.39
